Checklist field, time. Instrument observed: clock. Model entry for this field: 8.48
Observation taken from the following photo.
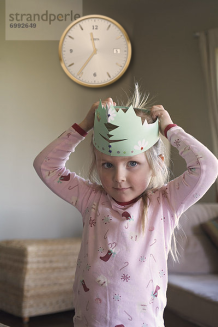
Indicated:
11.36
